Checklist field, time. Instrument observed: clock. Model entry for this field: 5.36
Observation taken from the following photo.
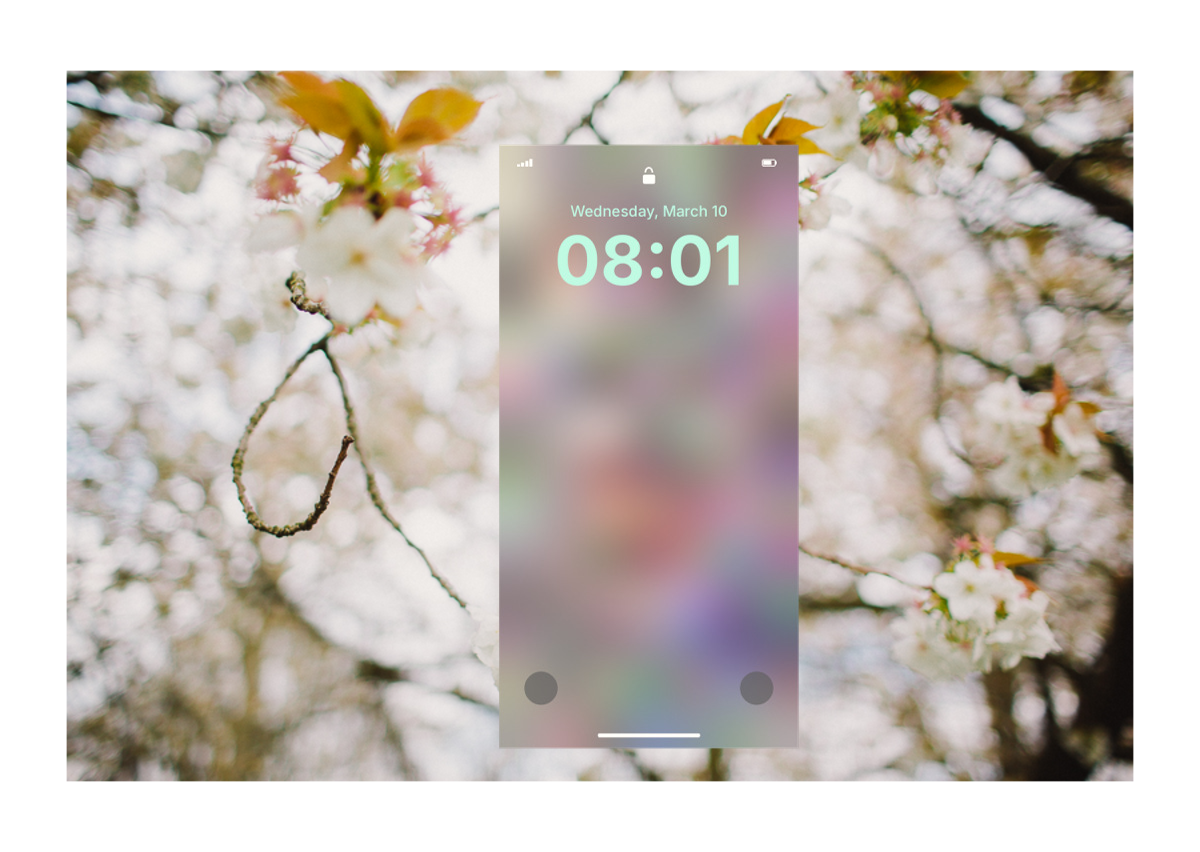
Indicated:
8.01
